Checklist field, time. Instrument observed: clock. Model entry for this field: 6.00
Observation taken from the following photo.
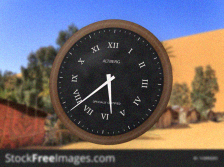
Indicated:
5.38
